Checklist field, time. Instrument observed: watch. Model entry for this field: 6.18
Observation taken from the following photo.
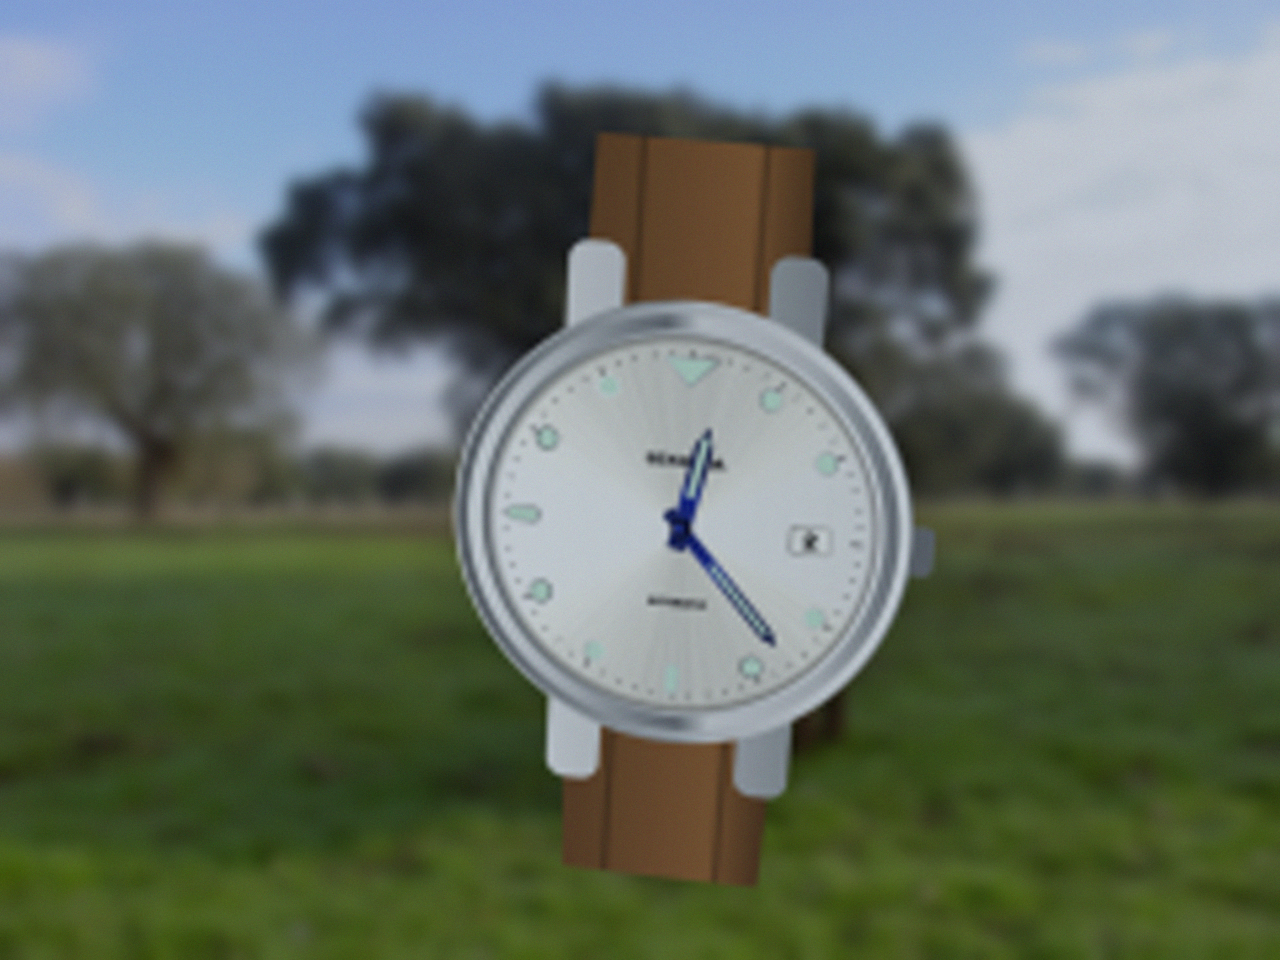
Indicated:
12.23
